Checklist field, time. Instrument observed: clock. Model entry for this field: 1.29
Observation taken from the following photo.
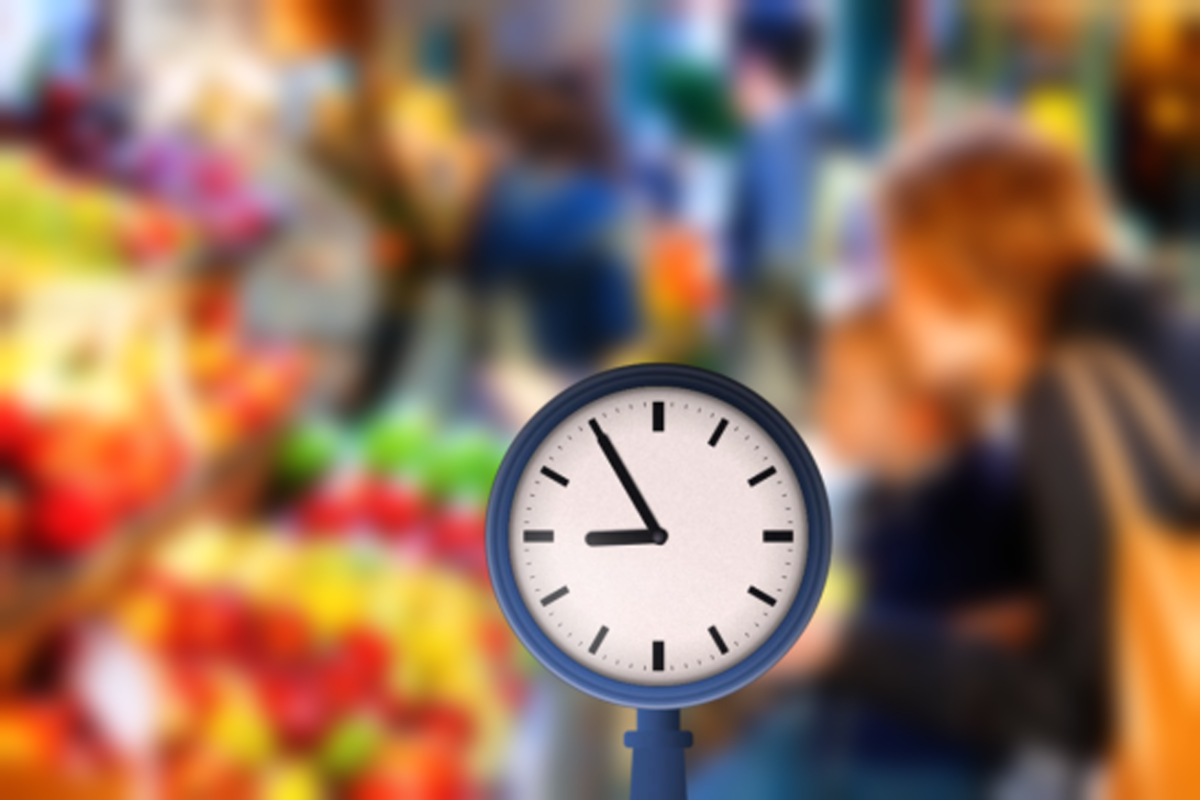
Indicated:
8.55
